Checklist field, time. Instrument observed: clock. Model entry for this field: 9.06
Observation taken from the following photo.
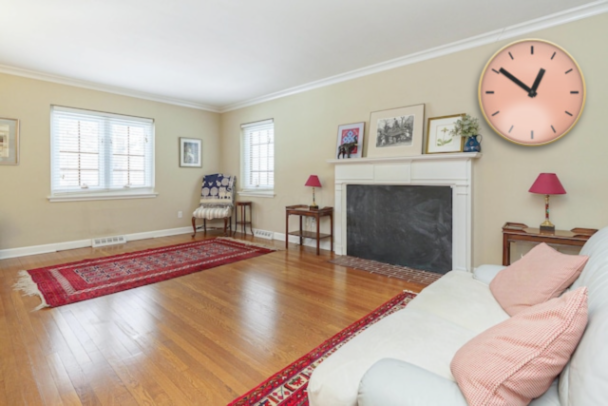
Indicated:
12.51
